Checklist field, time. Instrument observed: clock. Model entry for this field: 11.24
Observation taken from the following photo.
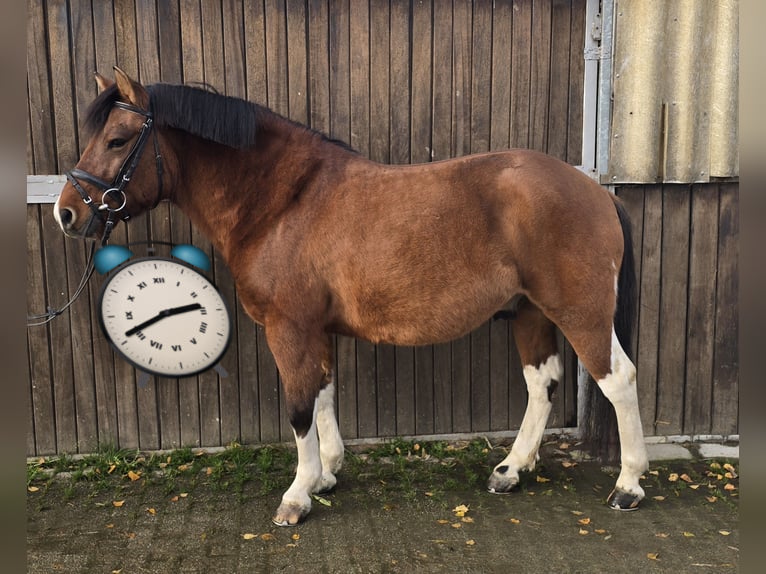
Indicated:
2.41
